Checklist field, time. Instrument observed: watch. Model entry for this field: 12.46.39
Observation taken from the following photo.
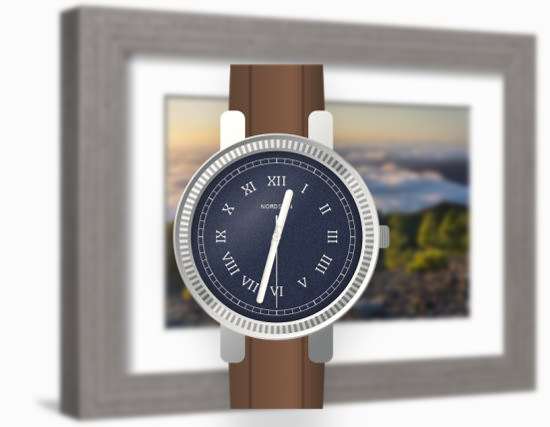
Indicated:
12.32.30
